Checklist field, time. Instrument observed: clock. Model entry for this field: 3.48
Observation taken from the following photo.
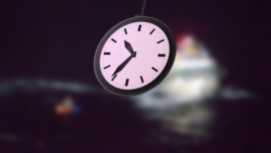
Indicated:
10.36
